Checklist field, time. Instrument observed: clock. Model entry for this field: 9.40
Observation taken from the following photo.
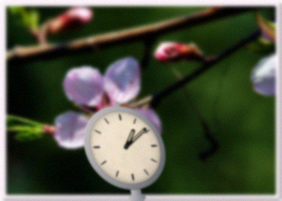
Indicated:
1.09
